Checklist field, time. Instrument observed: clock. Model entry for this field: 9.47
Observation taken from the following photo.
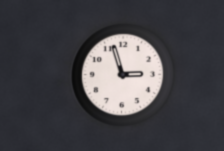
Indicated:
2.57
